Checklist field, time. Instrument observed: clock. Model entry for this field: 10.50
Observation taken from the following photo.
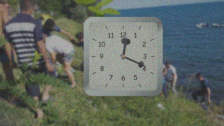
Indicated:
12.19
